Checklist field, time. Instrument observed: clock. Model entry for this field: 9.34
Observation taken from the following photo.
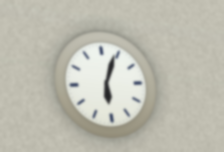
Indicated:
6.04
